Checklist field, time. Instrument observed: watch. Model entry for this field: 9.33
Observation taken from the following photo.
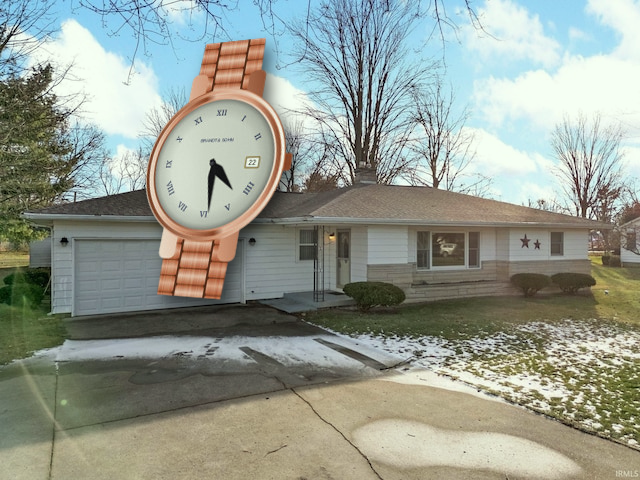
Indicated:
4.29
